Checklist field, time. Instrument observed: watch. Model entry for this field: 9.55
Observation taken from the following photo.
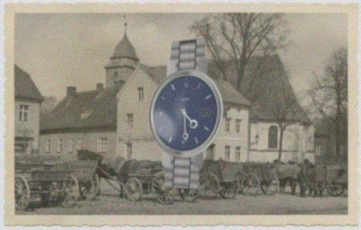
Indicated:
4.29
